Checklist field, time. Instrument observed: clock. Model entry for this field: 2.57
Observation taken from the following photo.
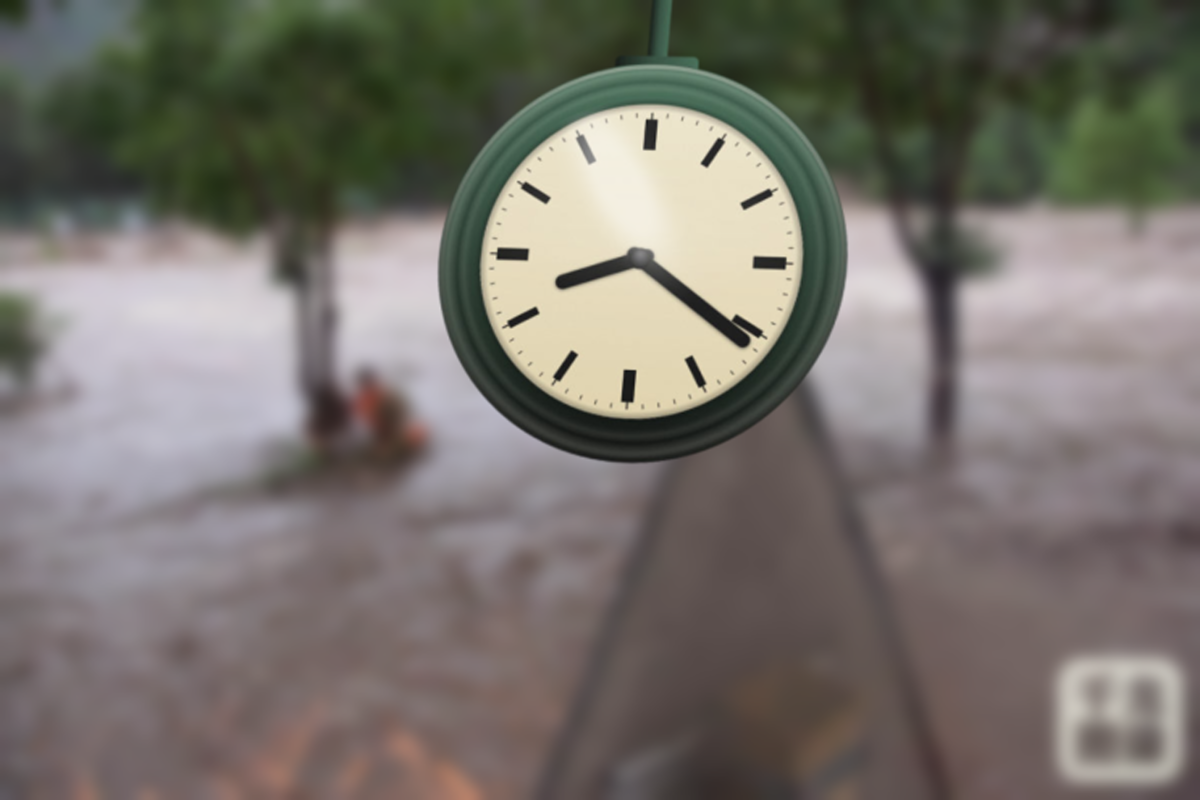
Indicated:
8.21
